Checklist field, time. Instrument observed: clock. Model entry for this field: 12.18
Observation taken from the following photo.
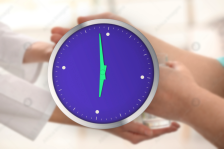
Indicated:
5.58
